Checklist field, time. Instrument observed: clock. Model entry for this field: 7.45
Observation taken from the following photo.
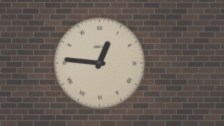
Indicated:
12.46
